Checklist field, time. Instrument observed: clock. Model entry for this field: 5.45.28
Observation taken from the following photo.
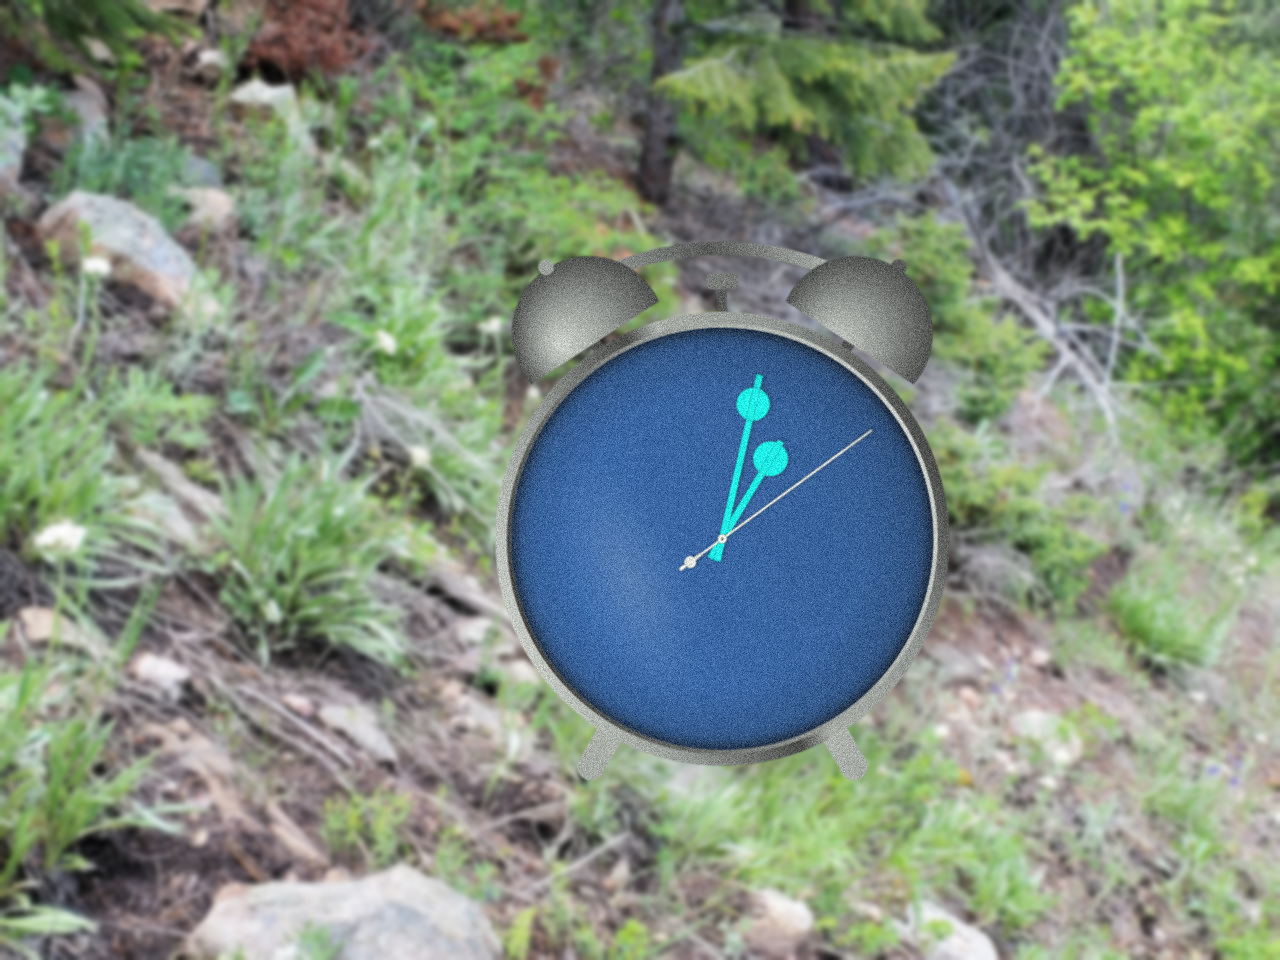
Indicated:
1.02.09
